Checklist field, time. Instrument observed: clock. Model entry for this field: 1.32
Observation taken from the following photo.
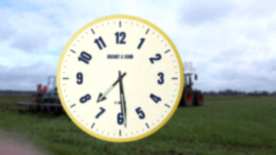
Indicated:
7.29
